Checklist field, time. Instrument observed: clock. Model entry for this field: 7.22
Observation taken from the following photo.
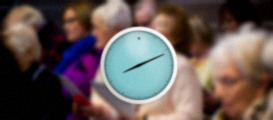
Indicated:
8.11
